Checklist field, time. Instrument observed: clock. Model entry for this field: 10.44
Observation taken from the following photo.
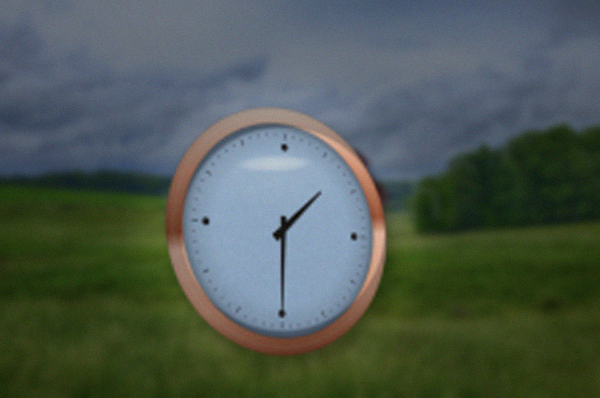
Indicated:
1.30
